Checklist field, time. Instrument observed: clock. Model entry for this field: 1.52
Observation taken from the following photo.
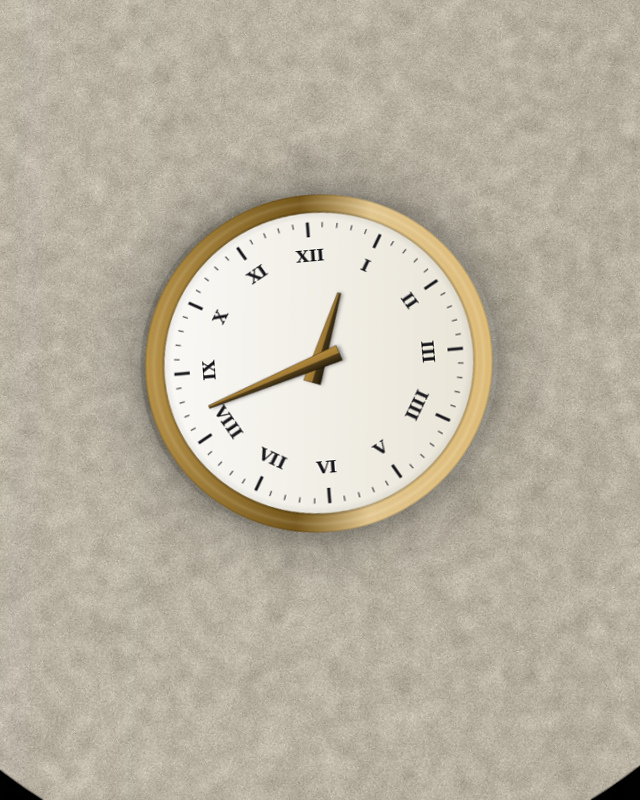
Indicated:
12.42
